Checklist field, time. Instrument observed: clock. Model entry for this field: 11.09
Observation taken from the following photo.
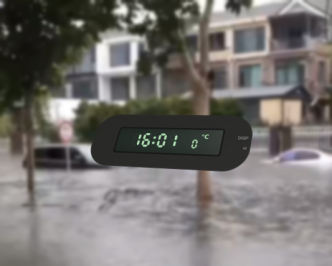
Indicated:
16.01
